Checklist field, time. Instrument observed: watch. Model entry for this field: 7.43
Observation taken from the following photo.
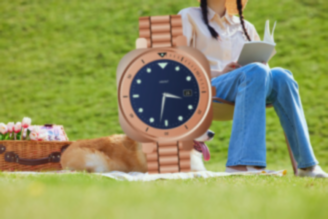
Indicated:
3.32
